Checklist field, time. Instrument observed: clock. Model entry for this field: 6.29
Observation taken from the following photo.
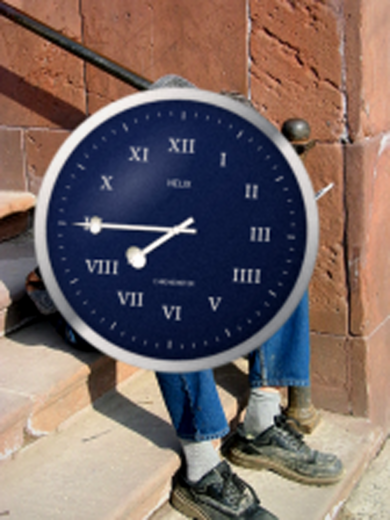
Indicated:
7.45
